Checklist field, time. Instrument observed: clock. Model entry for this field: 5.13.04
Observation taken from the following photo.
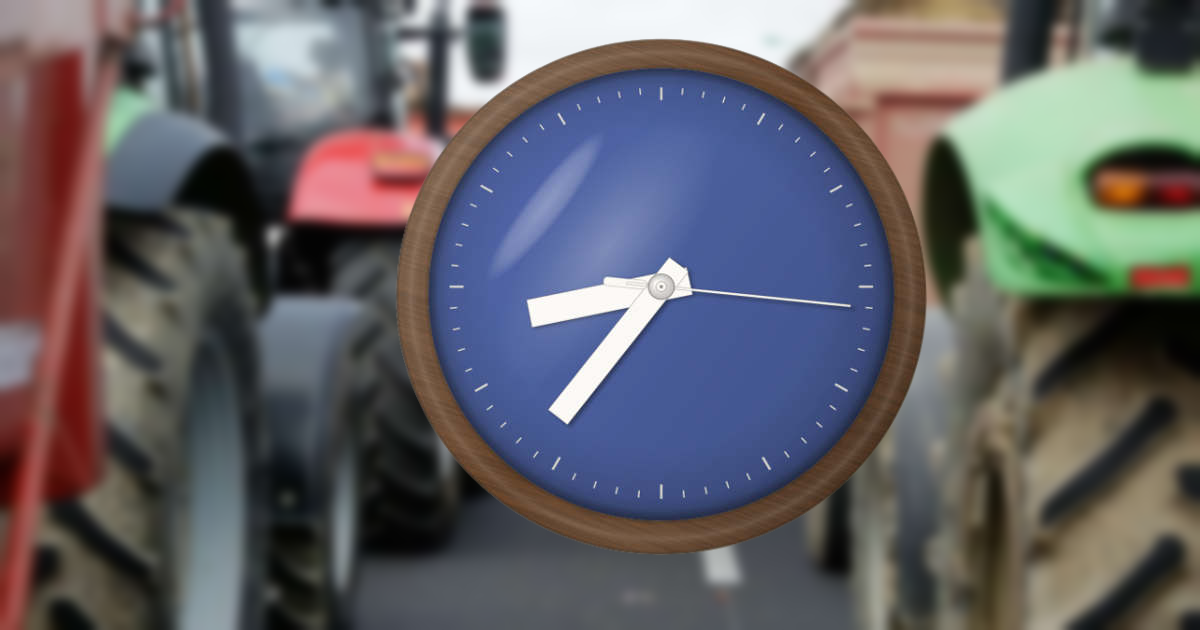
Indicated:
8.36.16
